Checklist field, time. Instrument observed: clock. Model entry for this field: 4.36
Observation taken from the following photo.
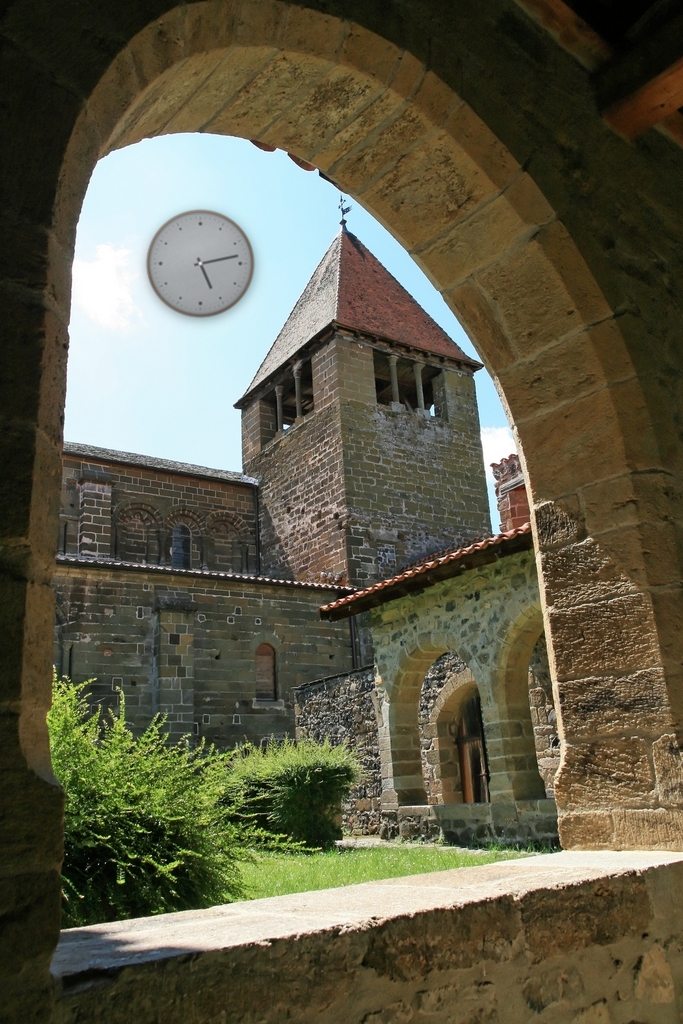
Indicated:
5.13
